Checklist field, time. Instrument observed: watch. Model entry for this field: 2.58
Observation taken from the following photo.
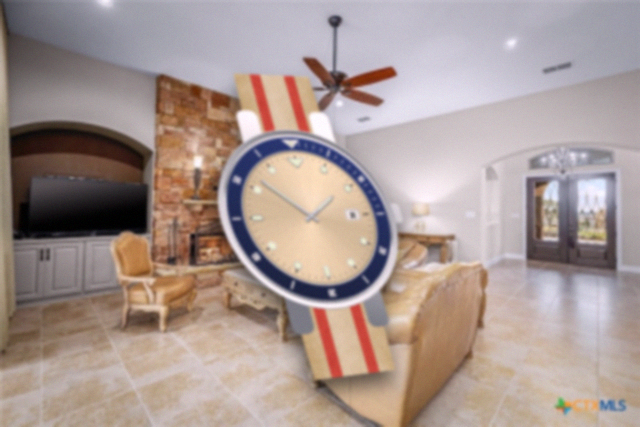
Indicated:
1.52
